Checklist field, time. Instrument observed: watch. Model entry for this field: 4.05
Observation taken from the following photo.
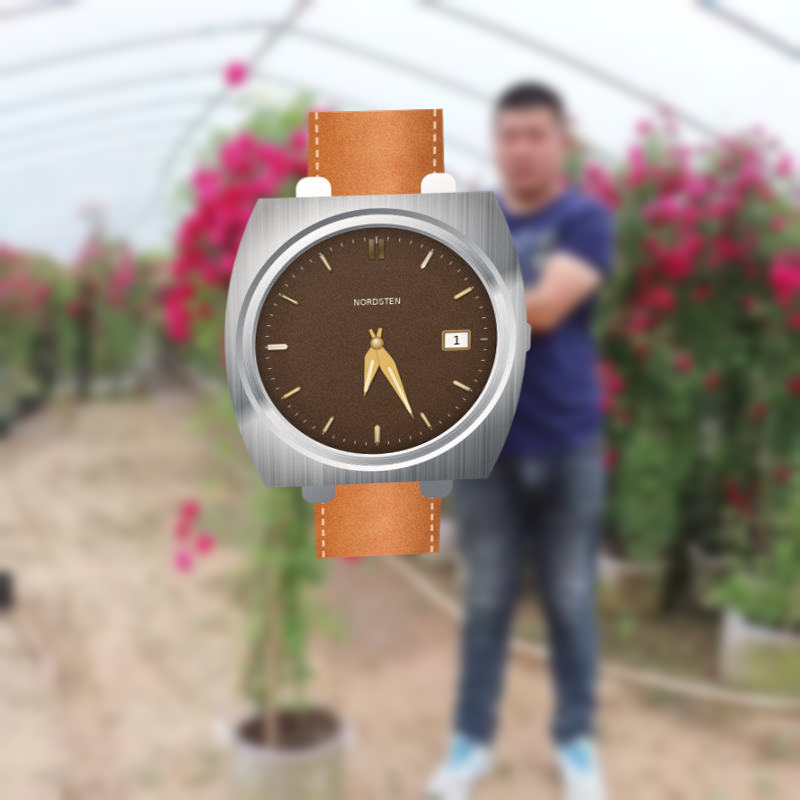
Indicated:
6.26
